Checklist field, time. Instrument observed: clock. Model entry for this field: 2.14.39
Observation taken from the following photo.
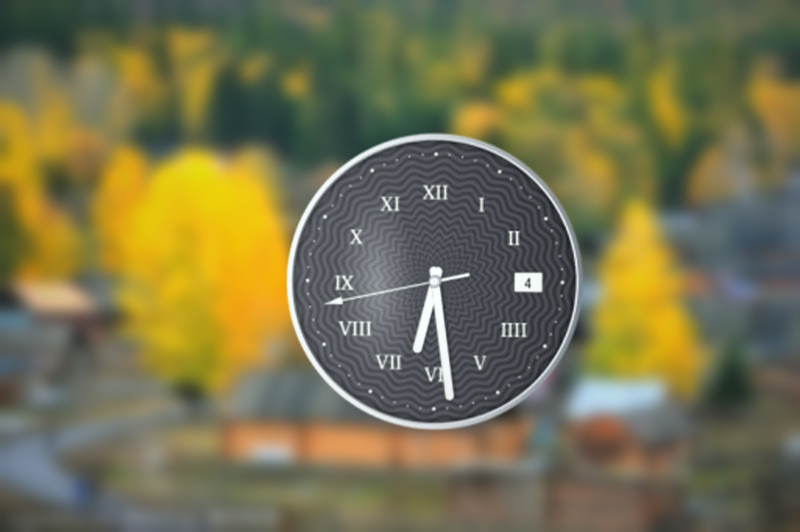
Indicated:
6.28.43
